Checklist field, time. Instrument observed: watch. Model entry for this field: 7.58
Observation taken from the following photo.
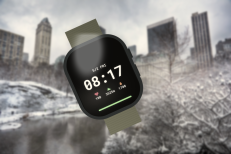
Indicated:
8.17
